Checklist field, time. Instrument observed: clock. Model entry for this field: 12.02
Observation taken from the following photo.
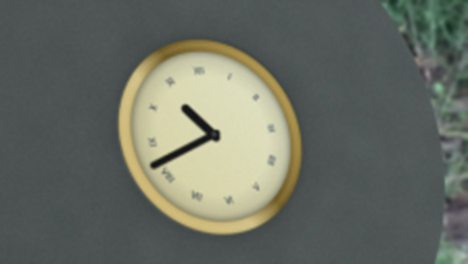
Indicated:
10.42
